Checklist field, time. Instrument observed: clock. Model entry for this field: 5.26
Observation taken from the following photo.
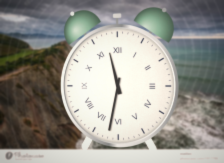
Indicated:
11.32
